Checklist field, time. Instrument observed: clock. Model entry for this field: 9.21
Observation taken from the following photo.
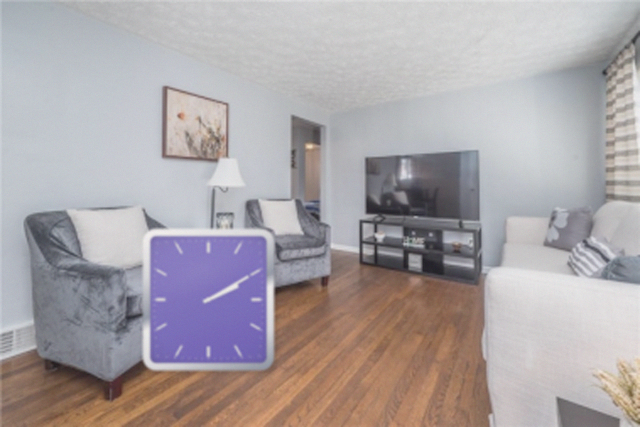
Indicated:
2.10
